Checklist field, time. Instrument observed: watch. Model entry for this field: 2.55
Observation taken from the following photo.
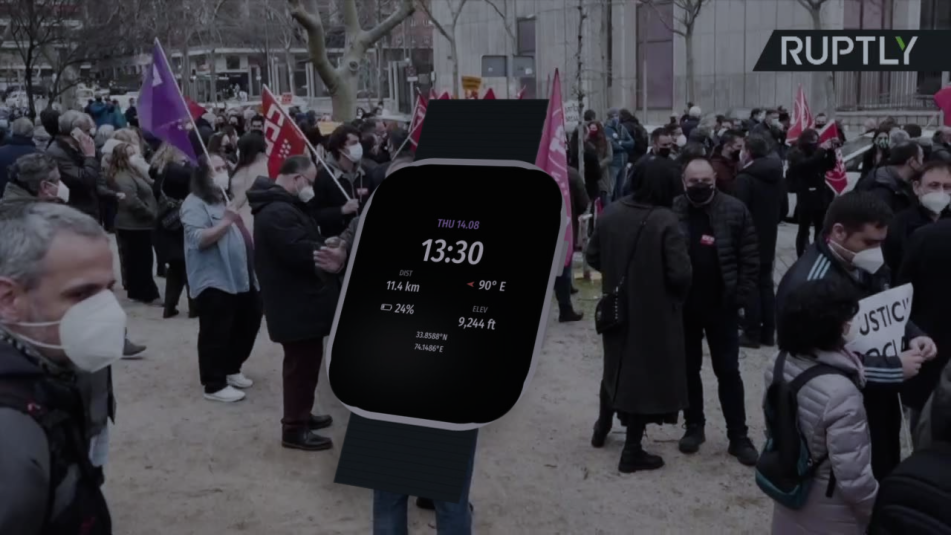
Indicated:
13.30
